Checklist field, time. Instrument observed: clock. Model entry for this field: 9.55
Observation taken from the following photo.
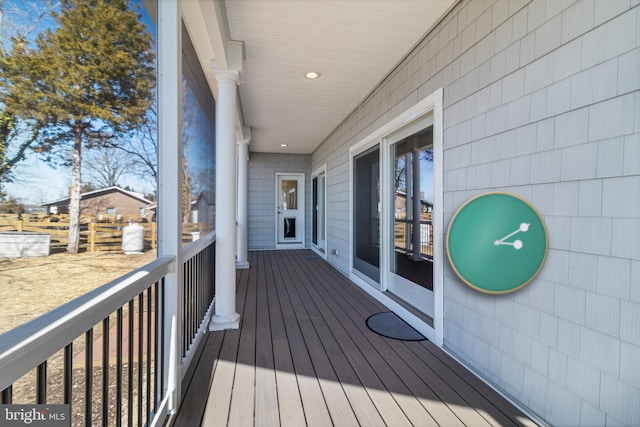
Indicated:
3.10
